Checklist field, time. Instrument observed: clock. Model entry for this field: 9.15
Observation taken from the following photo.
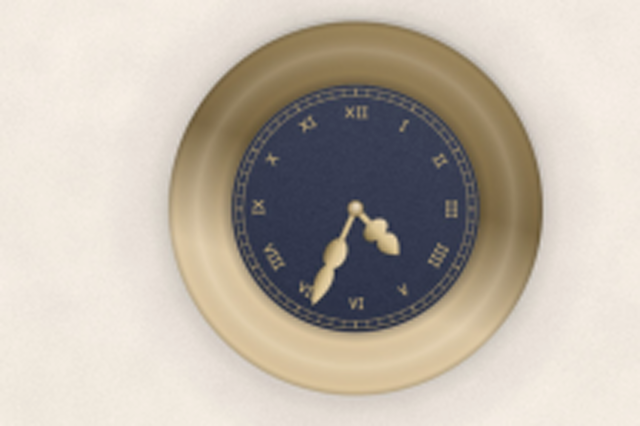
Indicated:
4.34
